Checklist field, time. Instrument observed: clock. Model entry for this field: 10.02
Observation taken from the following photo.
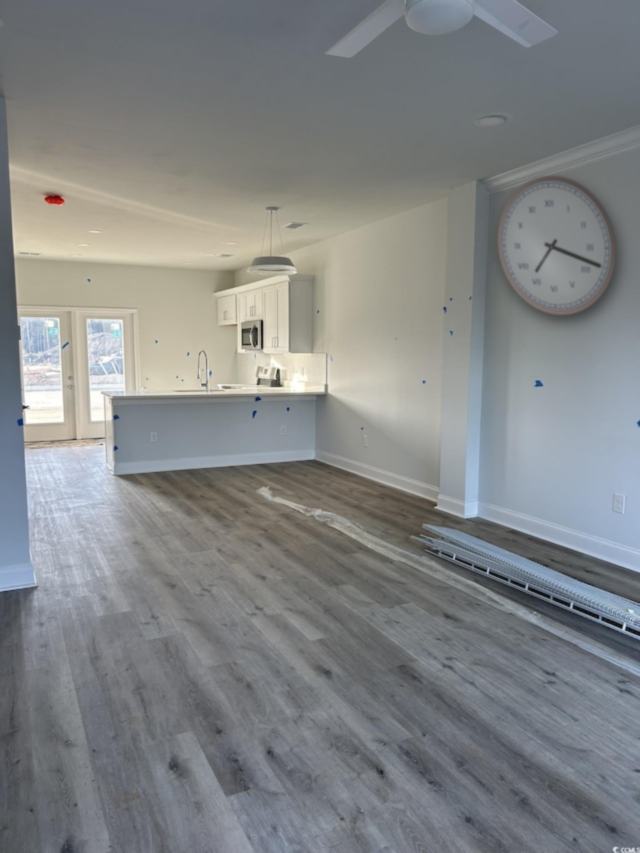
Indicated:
7.18
